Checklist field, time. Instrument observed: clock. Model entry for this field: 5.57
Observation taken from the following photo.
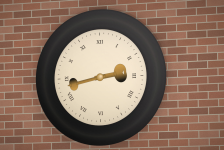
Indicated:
2.43
